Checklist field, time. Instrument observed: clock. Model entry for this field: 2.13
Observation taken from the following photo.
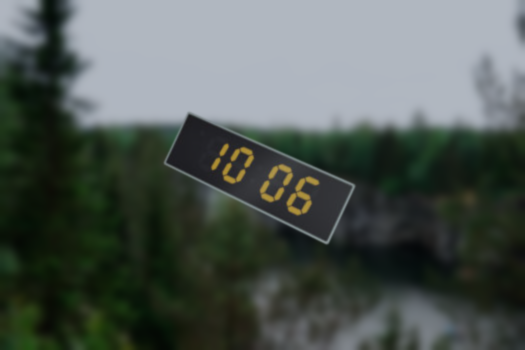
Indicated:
10.06
